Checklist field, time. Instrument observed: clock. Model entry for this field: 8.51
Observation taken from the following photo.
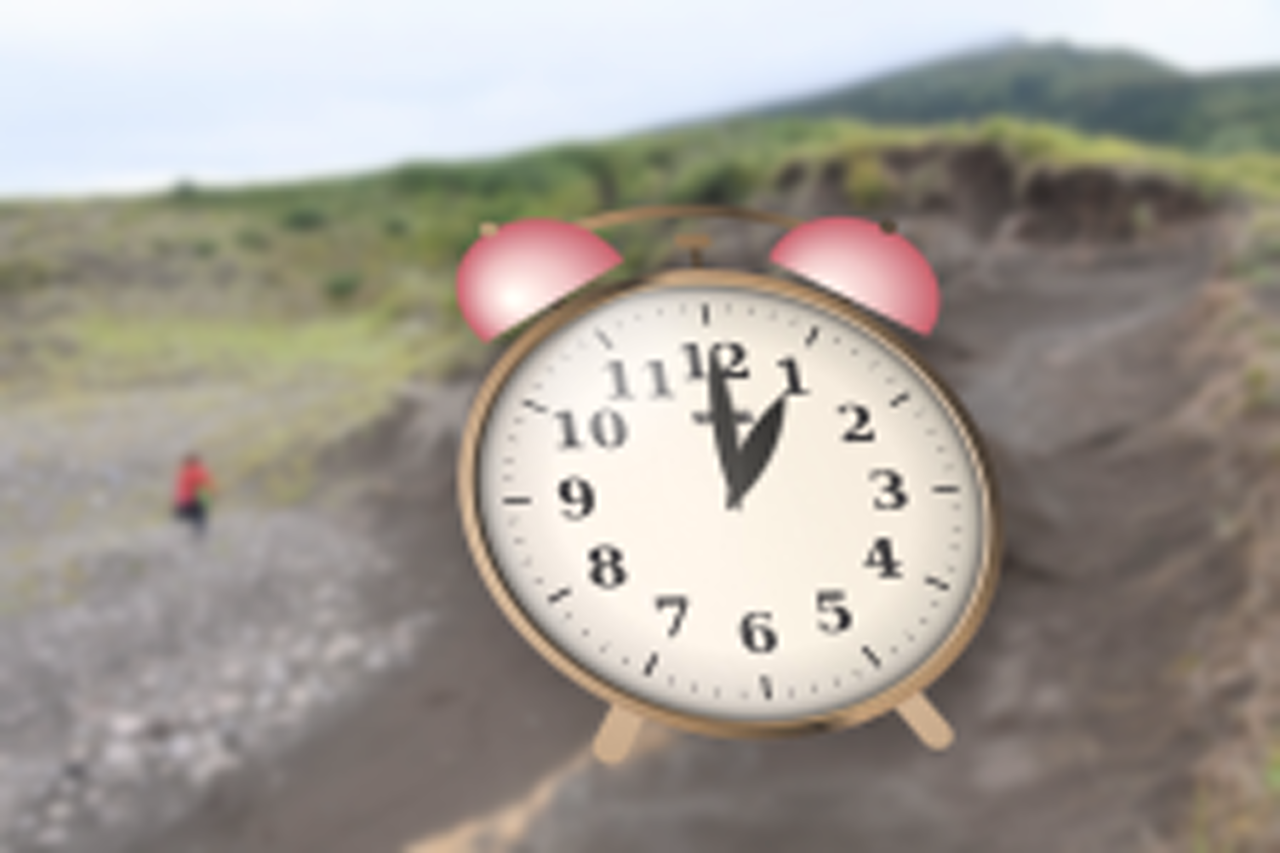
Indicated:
1.00
